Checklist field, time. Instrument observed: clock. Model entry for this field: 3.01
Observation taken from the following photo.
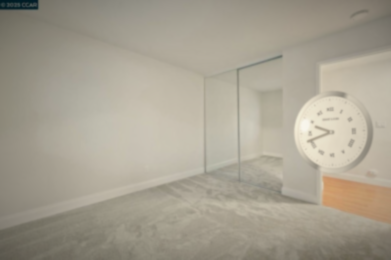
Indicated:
9.42
